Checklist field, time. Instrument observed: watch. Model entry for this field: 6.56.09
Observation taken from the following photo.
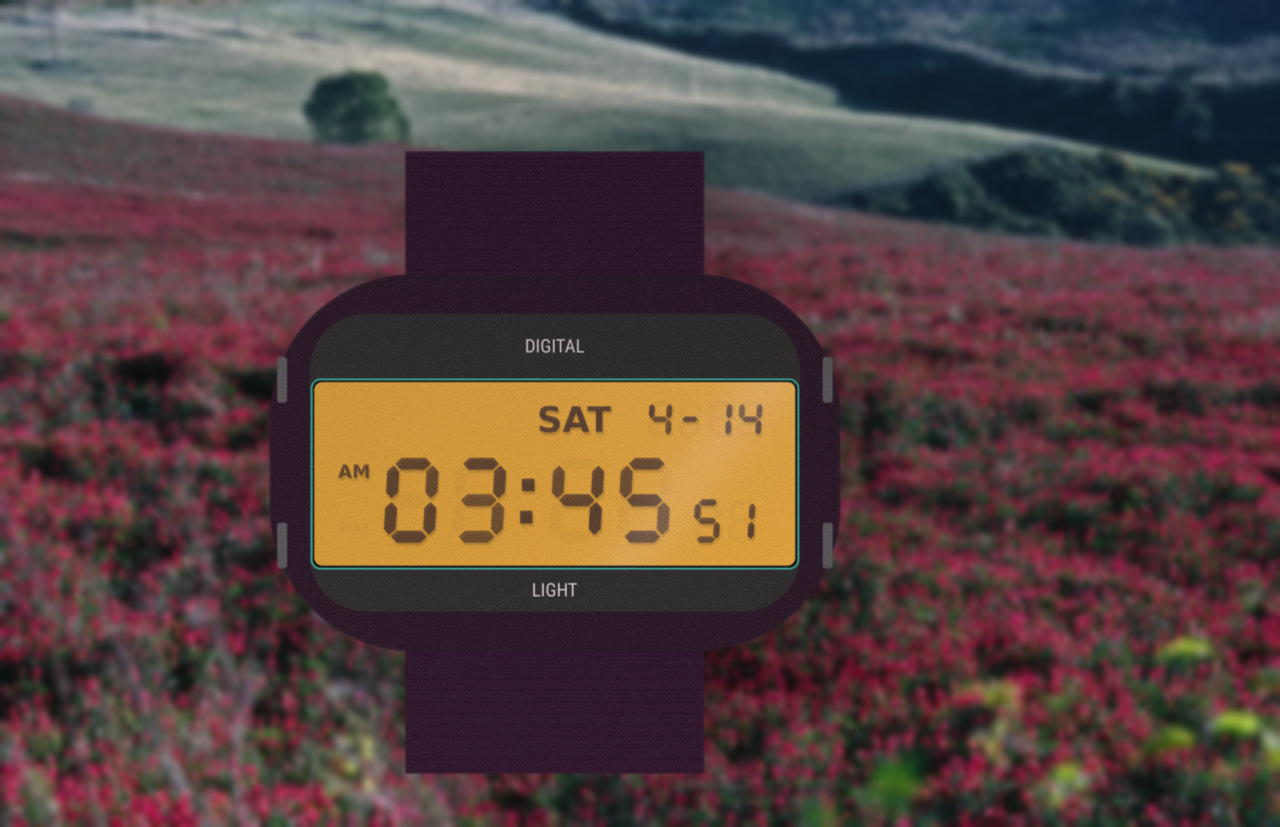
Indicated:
3.45.51
